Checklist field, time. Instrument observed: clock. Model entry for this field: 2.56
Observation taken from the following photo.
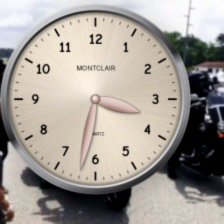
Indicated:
3.32
